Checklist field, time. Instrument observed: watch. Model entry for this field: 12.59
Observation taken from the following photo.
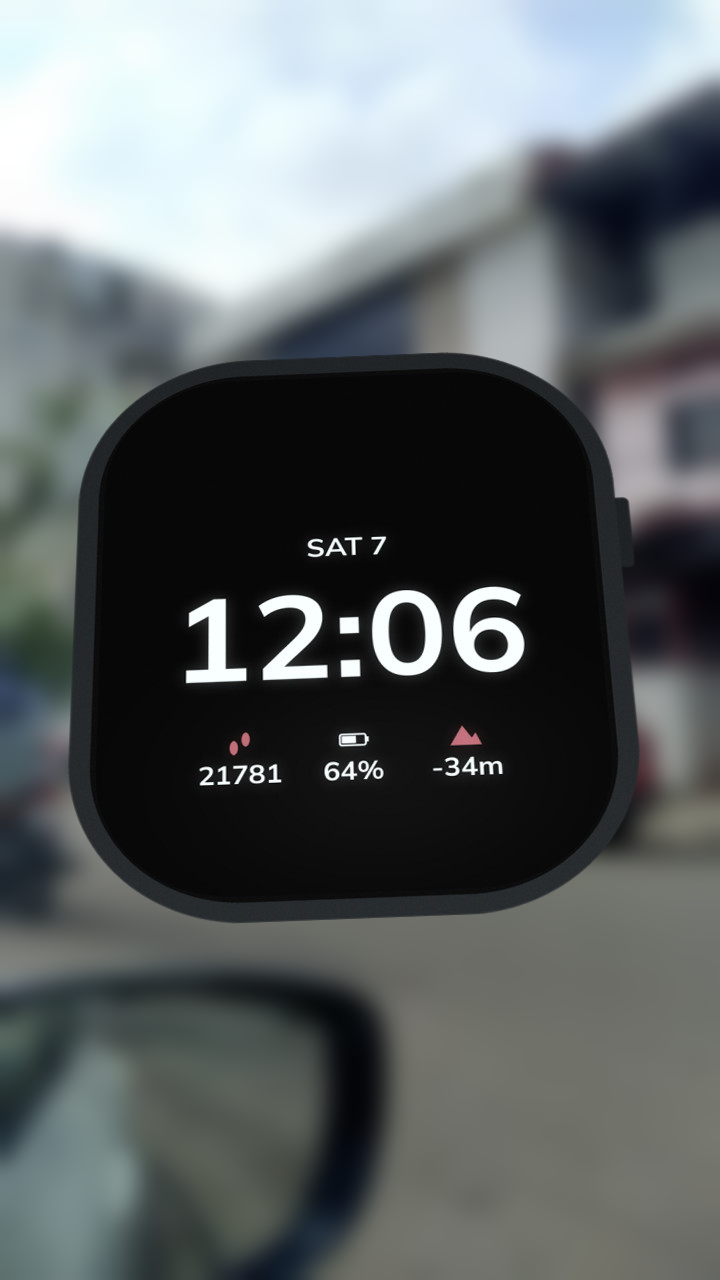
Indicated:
12.06
